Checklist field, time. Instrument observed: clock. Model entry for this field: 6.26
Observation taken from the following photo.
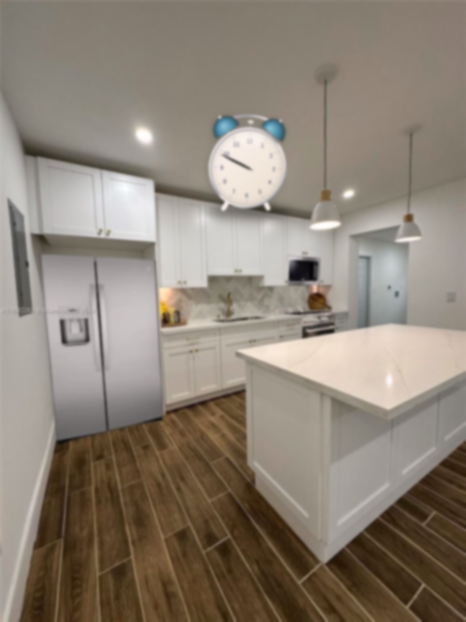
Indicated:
9.49
